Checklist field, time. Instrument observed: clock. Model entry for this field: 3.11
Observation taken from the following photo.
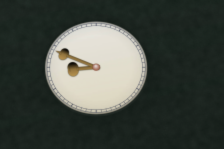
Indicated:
8.49
